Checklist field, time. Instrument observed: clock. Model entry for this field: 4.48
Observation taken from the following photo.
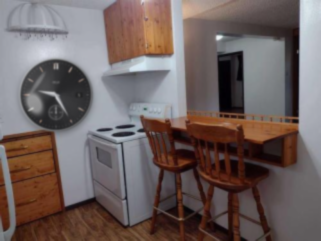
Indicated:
9.25
